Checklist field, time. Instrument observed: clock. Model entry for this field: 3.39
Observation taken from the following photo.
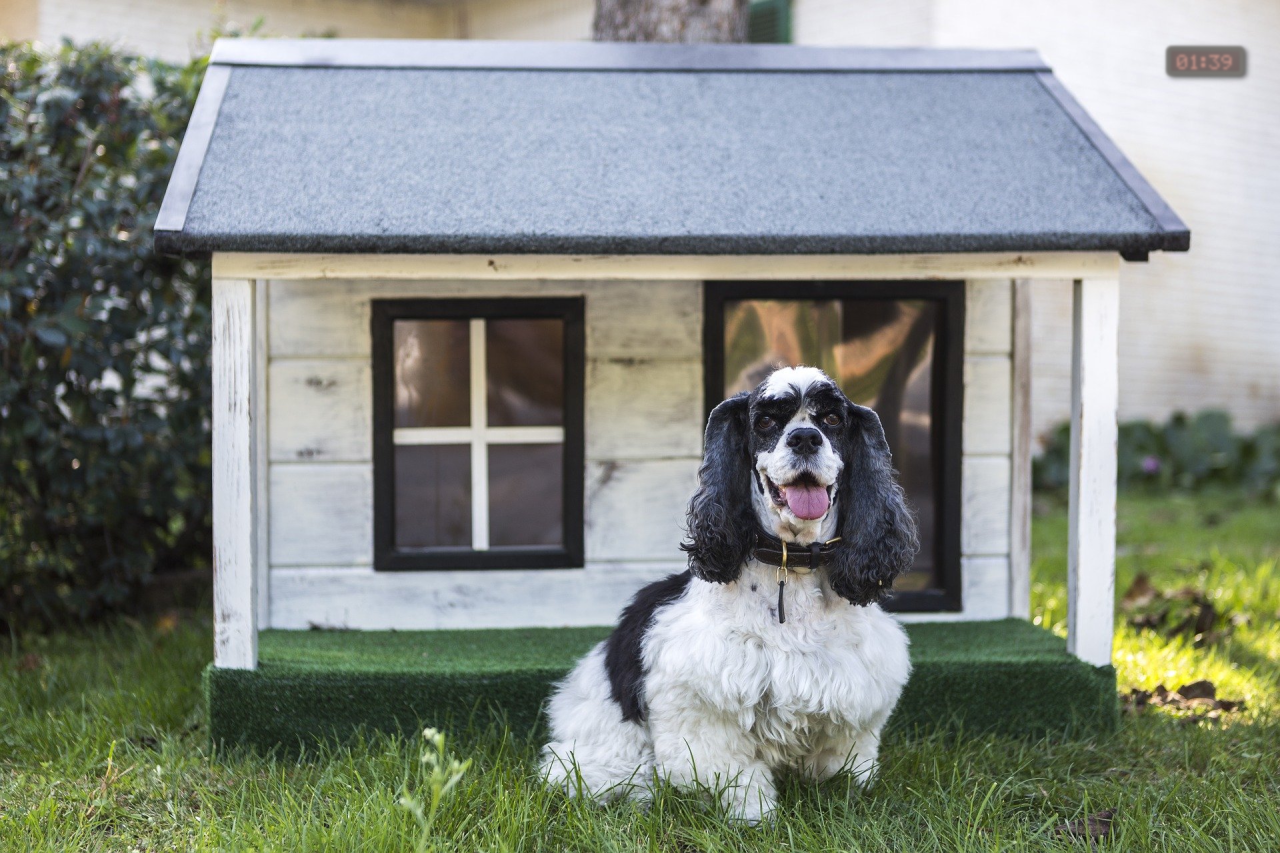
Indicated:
1.39
